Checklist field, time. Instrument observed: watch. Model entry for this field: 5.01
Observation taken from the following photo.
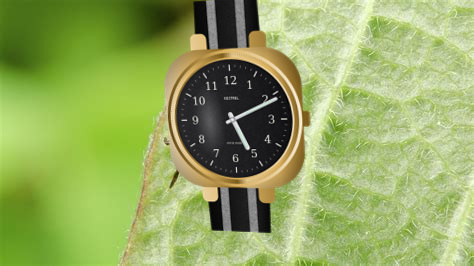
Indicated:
5.11
